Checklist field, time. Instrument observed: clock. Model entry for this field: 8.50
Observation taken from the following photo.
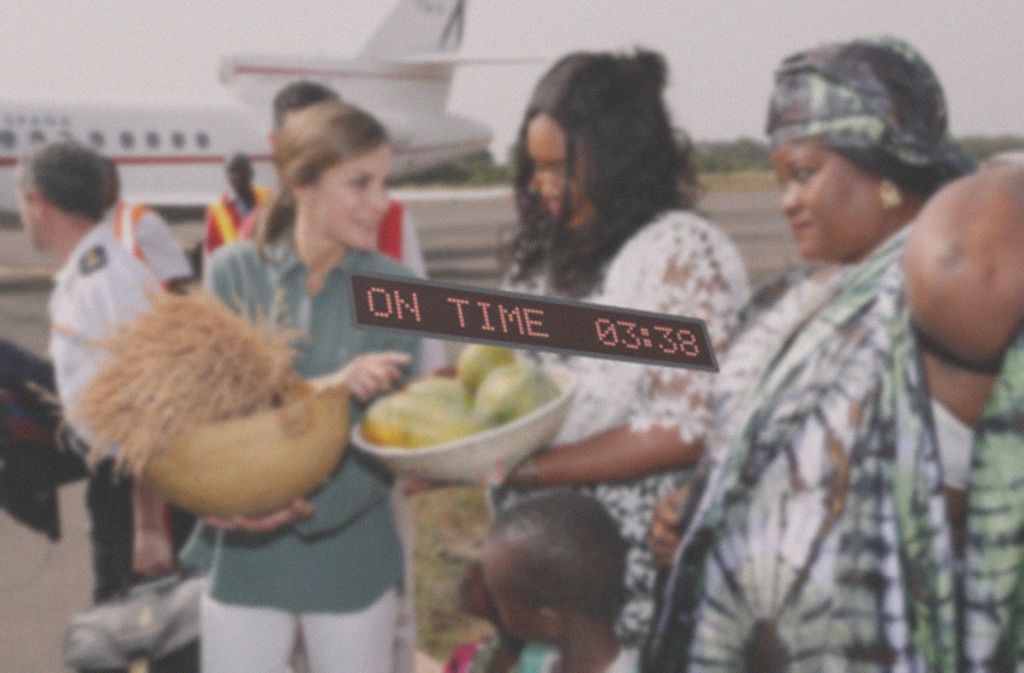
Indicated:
3.38
